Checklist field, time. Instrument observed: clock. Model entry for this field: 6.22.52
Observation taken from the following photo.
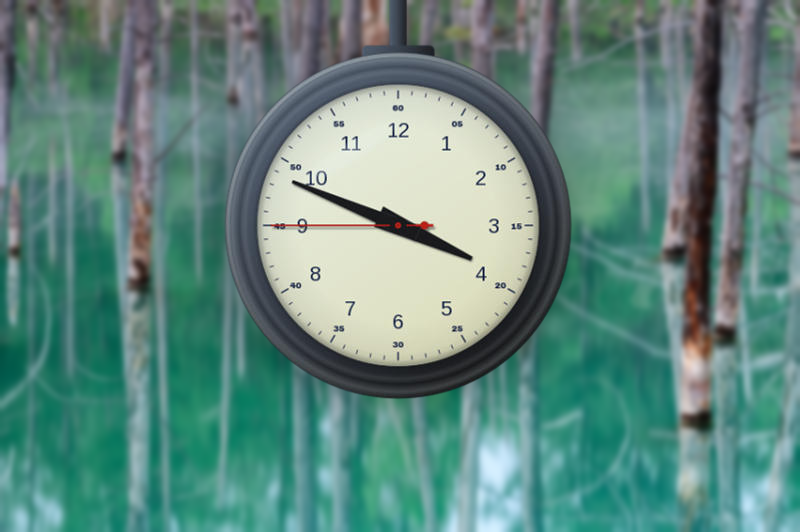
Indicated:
3.48.45
